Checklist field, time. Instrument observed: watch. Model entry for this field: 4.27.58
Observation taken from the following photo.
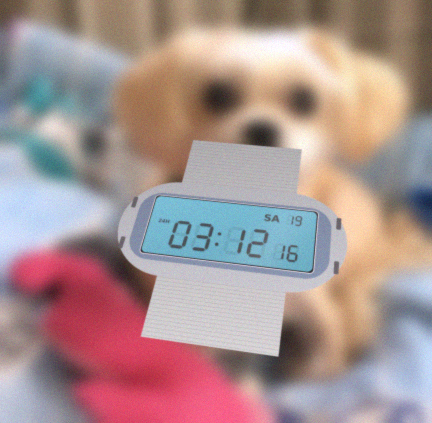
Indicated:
3.12.16
